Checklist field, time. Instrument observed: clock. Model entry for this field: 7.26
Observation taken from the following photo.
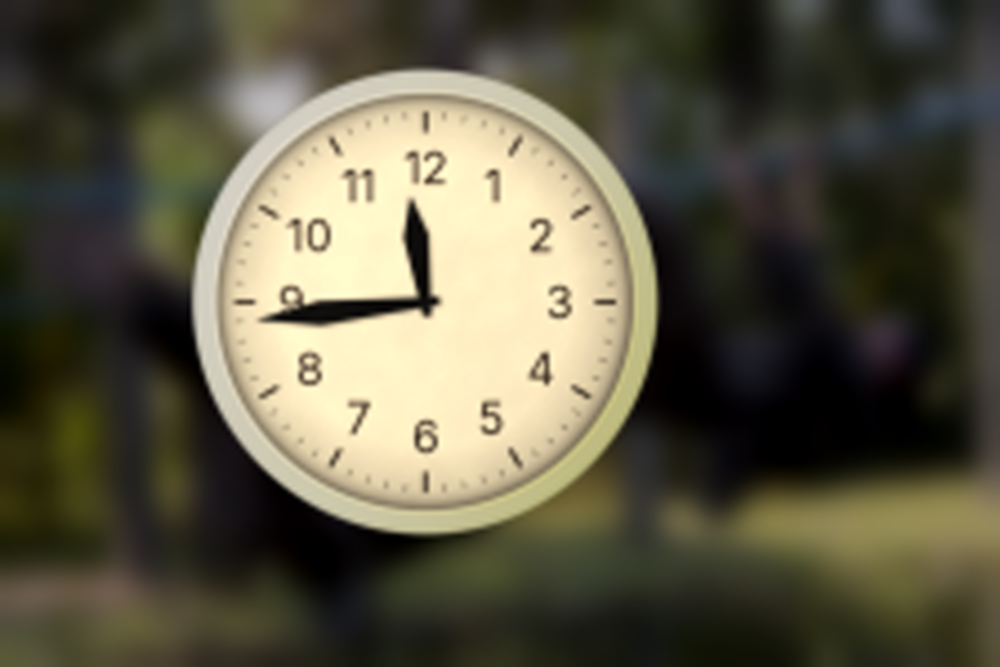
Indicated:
11.44
